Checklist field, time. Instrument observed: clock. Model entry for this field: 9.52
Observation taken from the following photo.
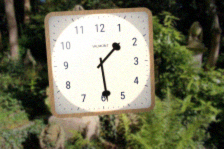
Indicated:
1.29
